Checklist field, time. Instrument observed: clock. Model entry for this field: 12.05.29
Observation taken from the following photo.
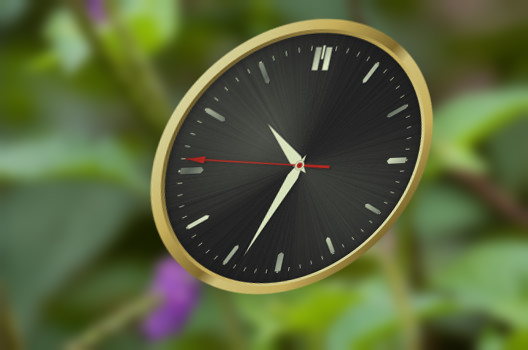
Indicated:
10.33.46
